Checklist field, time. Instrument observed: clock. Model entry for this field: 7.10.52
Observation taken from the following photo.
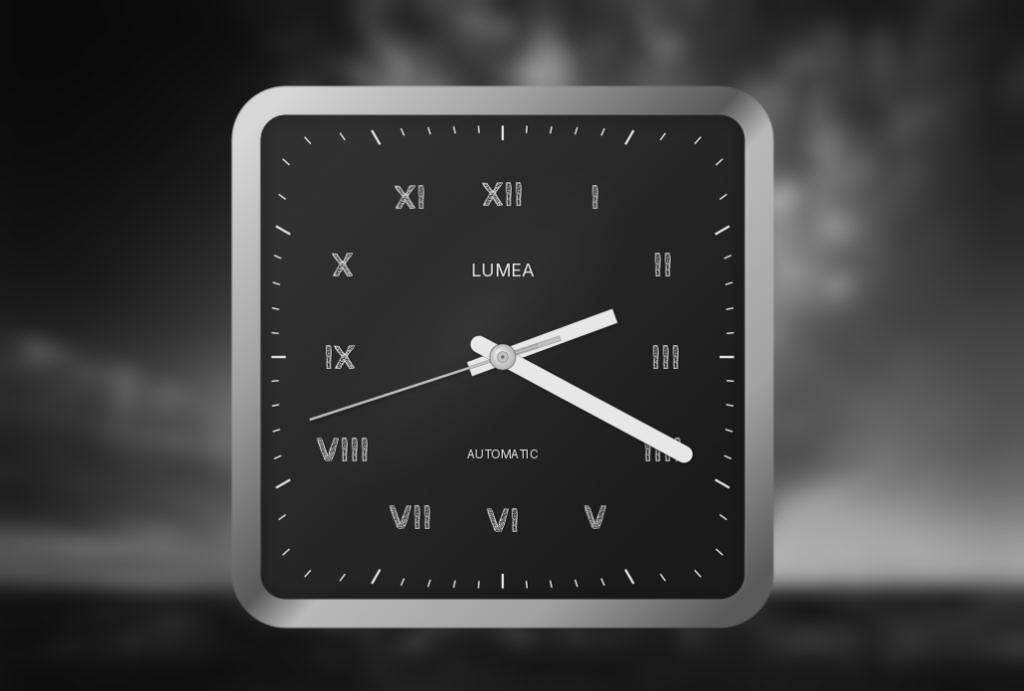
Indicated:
2.19.42
